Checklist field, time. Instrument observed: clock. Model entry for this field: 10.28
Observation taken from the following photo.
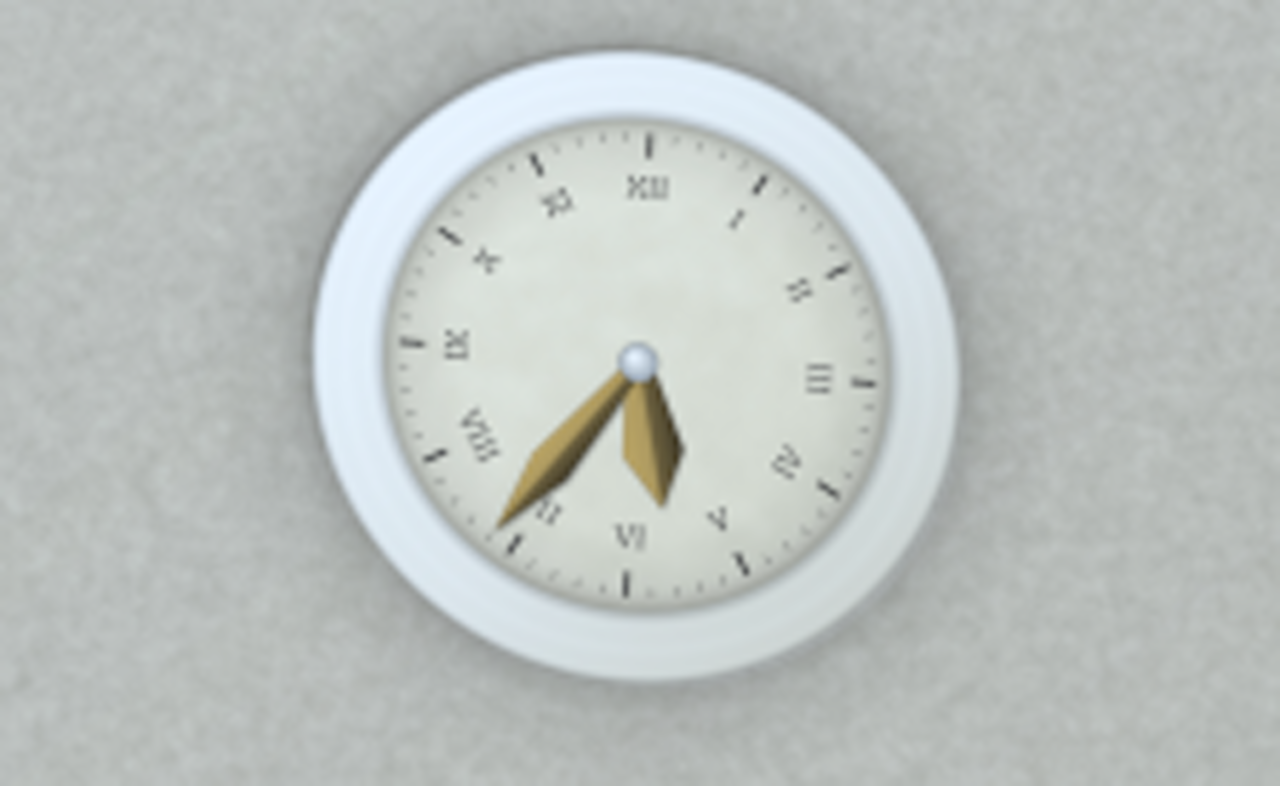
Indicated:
5.36
